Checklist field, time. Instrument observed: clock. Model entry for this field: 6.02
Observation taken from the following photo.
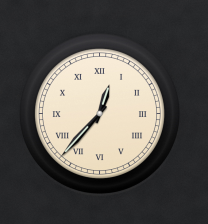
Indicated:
12.37
